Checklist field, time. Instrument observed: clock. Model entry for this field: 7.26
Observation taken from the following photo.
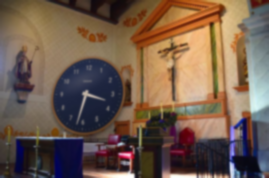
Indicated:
3.32
